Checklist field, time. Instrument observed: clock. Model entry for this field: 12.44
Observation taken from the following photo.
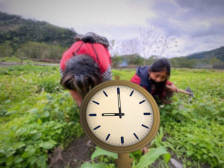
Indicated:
9.00
